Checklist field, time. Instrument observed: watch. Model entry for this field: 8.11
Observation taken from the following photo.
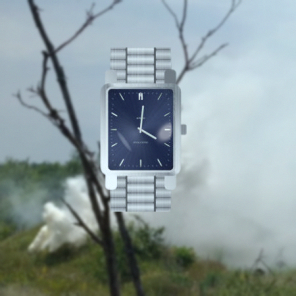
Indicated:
4.01
